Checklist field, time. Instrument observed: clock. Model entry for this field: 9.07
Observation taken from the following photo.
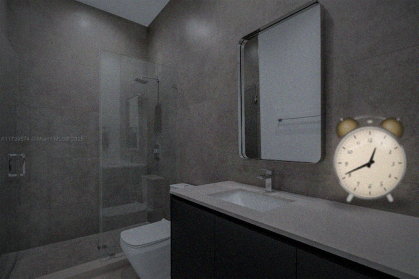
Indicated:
12.41
